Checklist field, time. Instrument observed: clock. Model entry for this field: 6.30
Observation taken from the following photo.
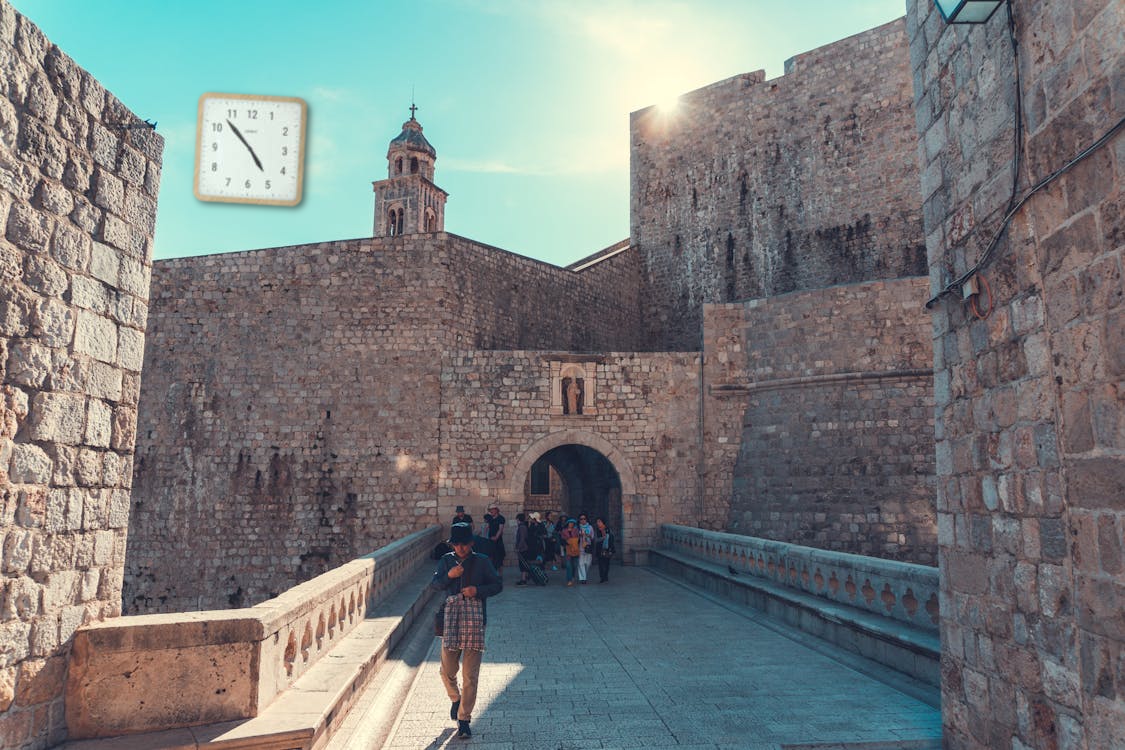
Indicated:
4.53
